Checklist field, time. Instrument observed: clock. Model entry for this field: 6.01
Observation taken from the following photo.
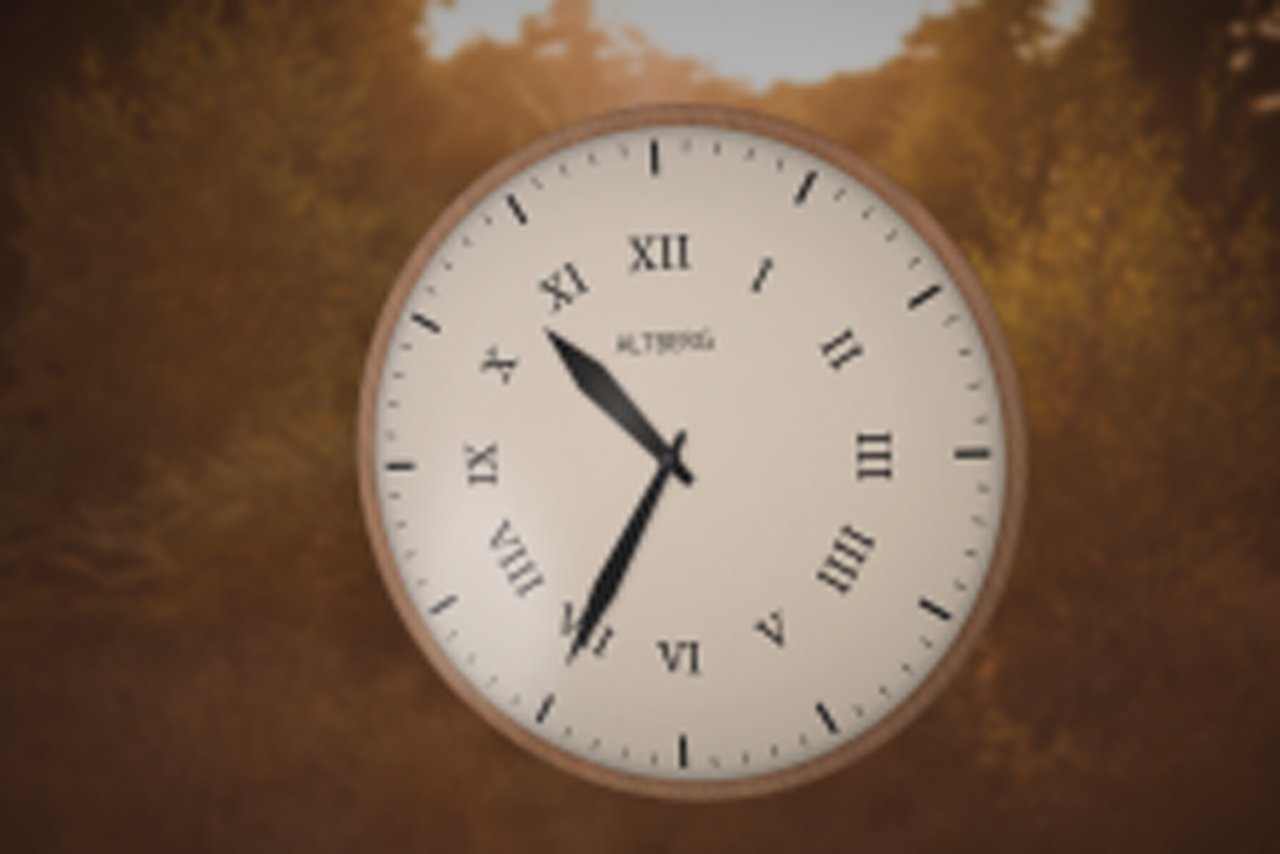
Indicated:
10.35
